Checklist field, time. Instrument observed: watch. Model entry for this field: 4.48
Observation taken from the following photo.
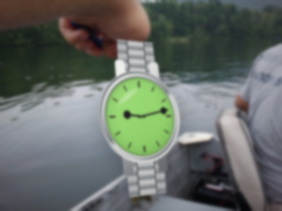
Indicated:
9.13
